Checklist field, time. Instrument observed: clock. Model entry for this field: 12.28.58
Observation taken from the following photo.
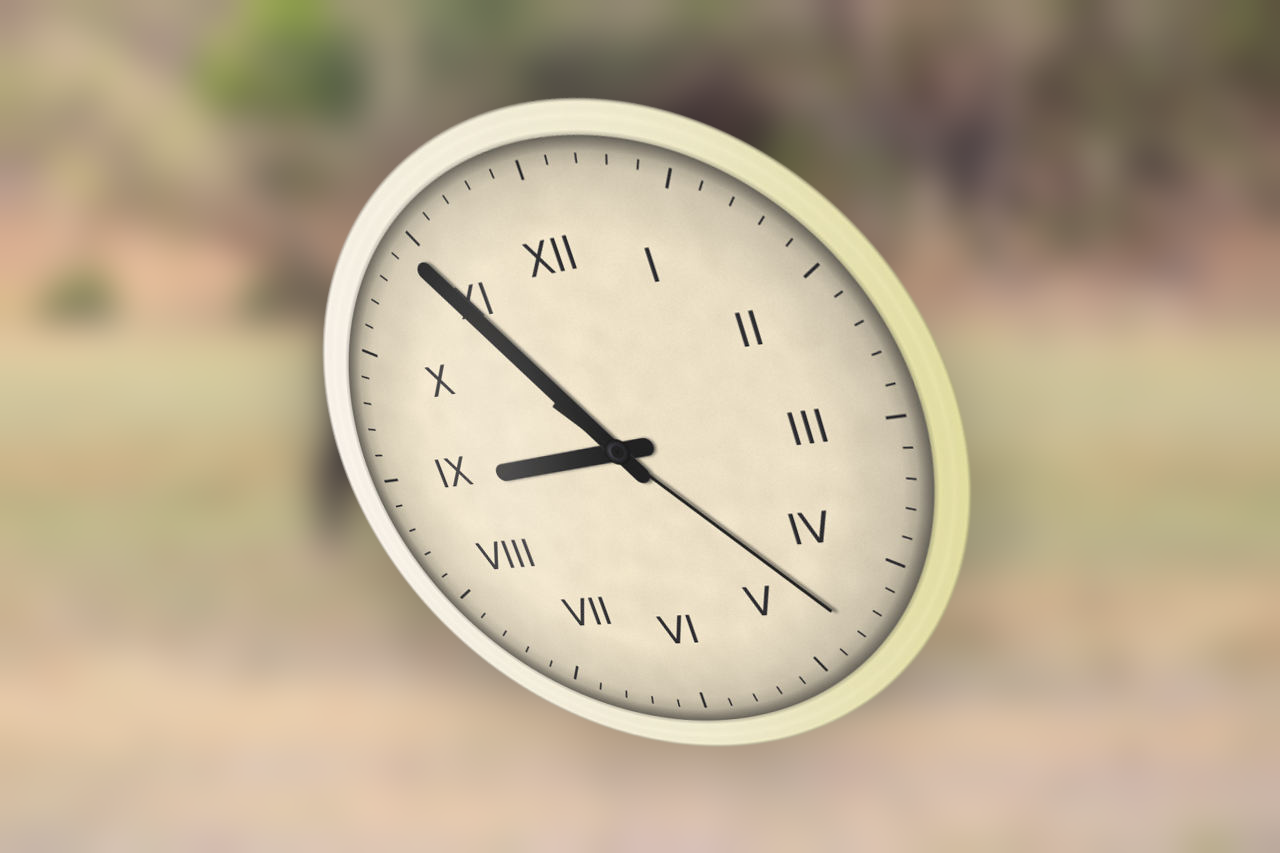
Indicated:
8.54.23
